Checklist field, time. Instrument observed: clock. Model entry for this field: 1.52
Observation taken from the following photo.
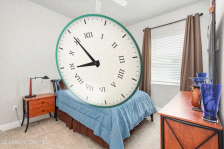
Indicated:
8.55
